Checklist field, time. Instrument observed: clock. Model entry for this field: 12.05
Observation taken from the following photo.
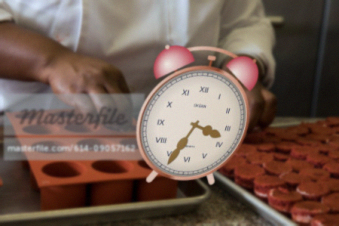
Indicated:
3.34
